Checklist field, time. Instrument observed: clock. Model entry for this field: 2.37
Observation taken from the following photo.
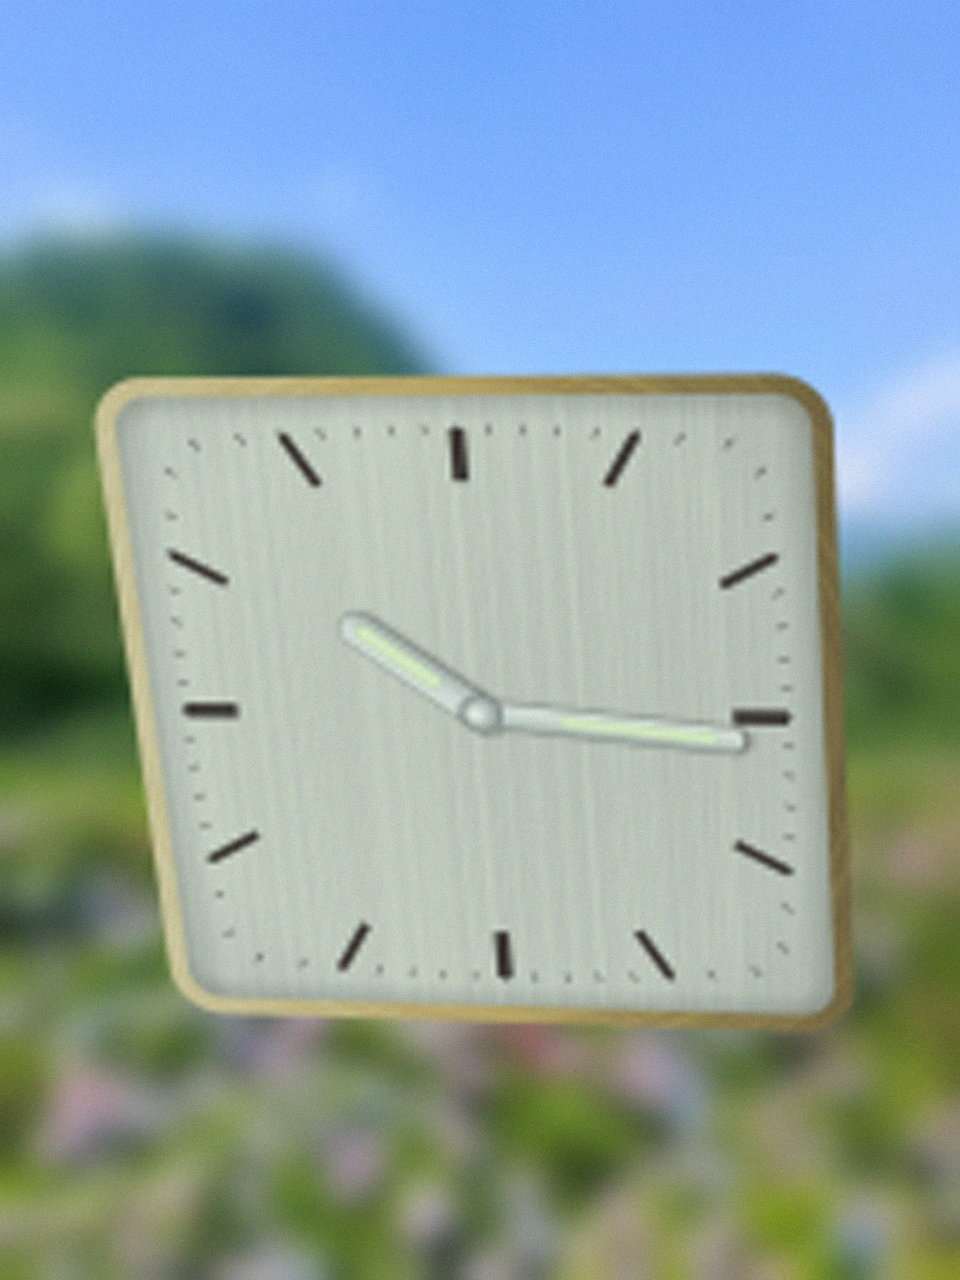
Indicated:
10.16
